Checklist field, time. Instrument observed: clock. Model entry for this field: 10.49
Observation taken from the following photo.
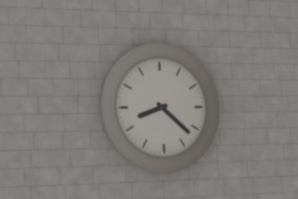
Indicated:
8.22
